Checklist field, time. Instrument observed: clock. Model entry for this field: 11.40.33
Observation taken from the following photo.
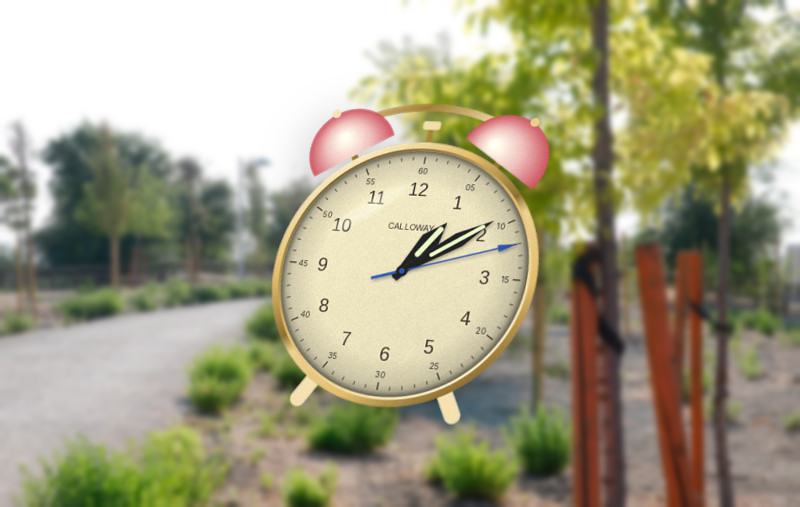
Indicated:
1.09.12
